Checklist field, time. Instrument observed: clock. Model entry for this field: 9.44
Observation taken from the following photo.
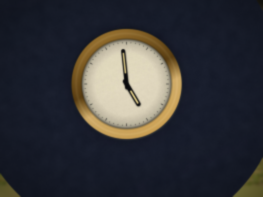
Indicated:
4.59
